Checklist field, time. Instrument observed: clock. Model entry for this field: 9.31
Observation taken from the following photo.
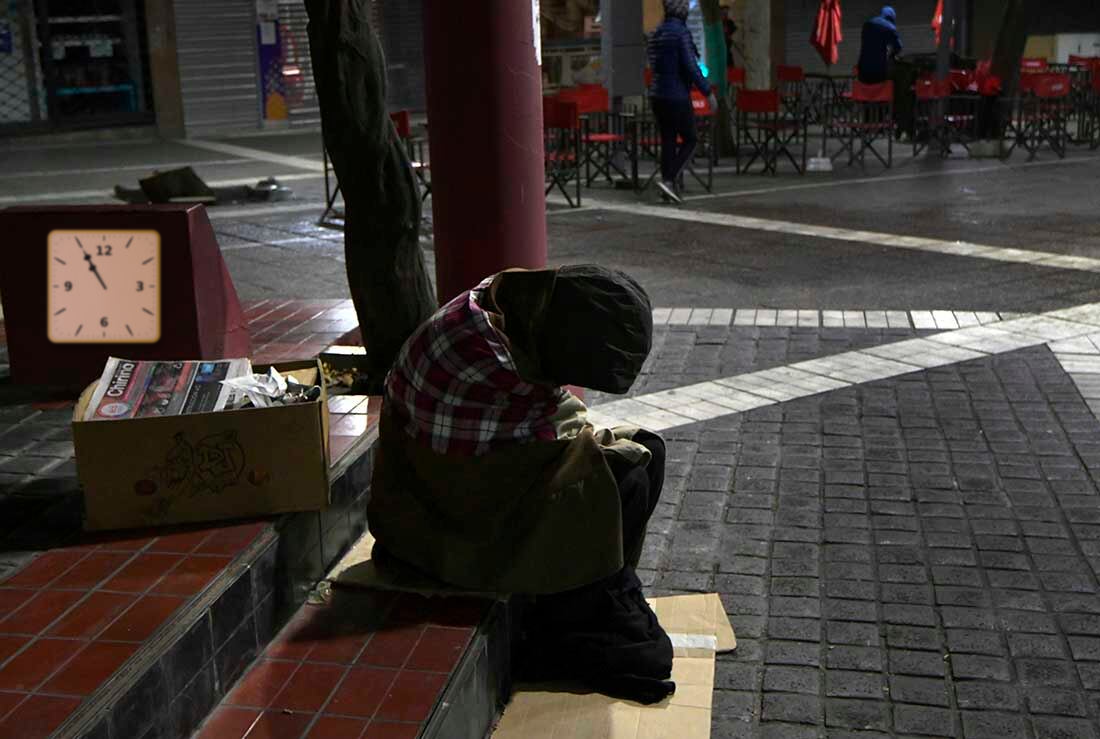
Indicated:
10.55
